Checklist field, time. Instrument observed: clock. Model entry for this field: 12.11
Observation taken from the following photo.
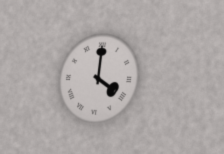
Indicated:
4.00
